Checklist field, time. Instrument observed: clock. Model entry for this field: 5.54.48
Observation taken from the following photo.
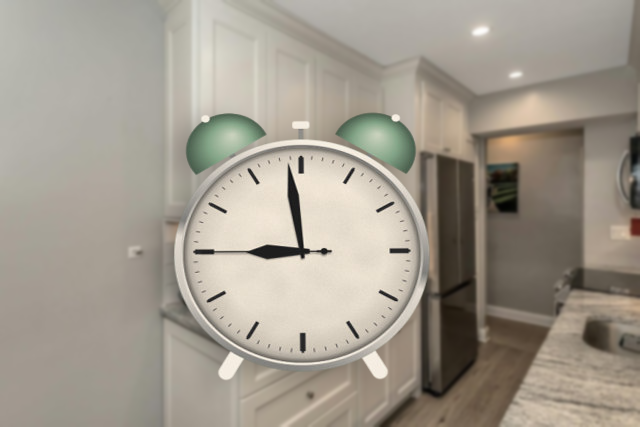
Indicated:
8.58.45
